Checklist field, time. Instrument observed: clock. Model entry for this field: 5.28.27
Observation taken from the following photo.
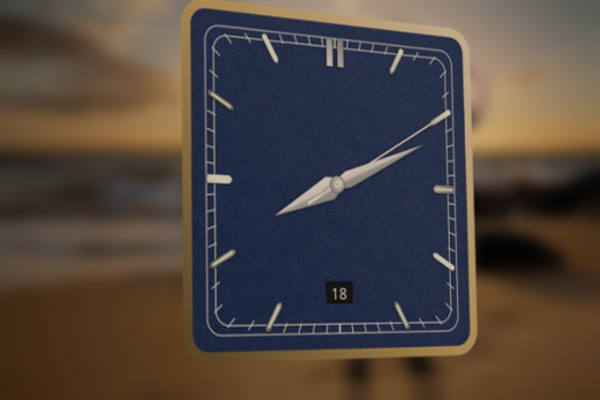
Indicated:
8.11.10
